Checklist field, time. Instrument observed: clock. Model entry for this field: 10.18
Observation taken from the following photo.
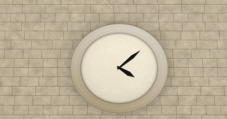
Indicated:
4.08
